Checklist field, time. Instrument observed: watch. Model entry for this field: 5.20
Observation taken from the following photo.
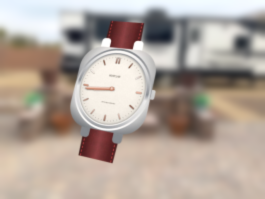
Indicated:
8.44
